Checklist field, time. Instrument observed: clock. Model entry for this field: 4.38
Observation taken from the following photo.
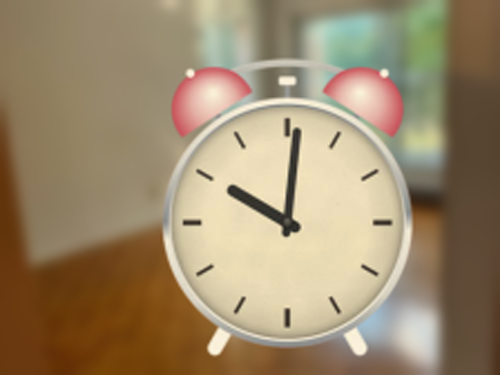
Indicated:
10.01
